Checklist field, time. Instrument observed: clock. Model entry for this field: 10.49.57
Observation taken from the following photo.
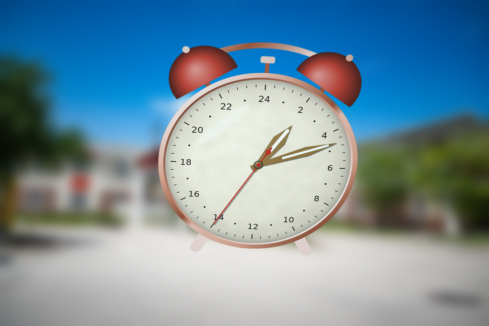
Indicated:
2.11.35
